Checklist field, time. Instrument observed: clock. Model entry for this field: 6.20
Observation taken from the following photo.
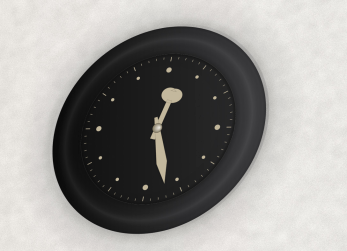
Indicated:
12.27
